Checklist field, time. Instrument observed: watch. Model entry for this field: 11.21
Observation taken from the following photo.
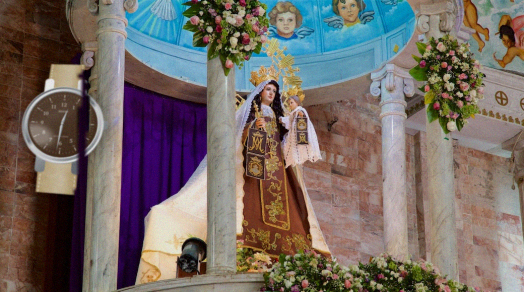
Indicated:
12.31
